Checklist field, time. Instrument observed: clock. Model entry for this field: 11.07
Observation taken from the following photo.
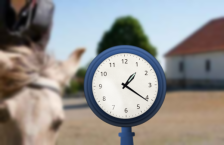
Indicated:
1.21
